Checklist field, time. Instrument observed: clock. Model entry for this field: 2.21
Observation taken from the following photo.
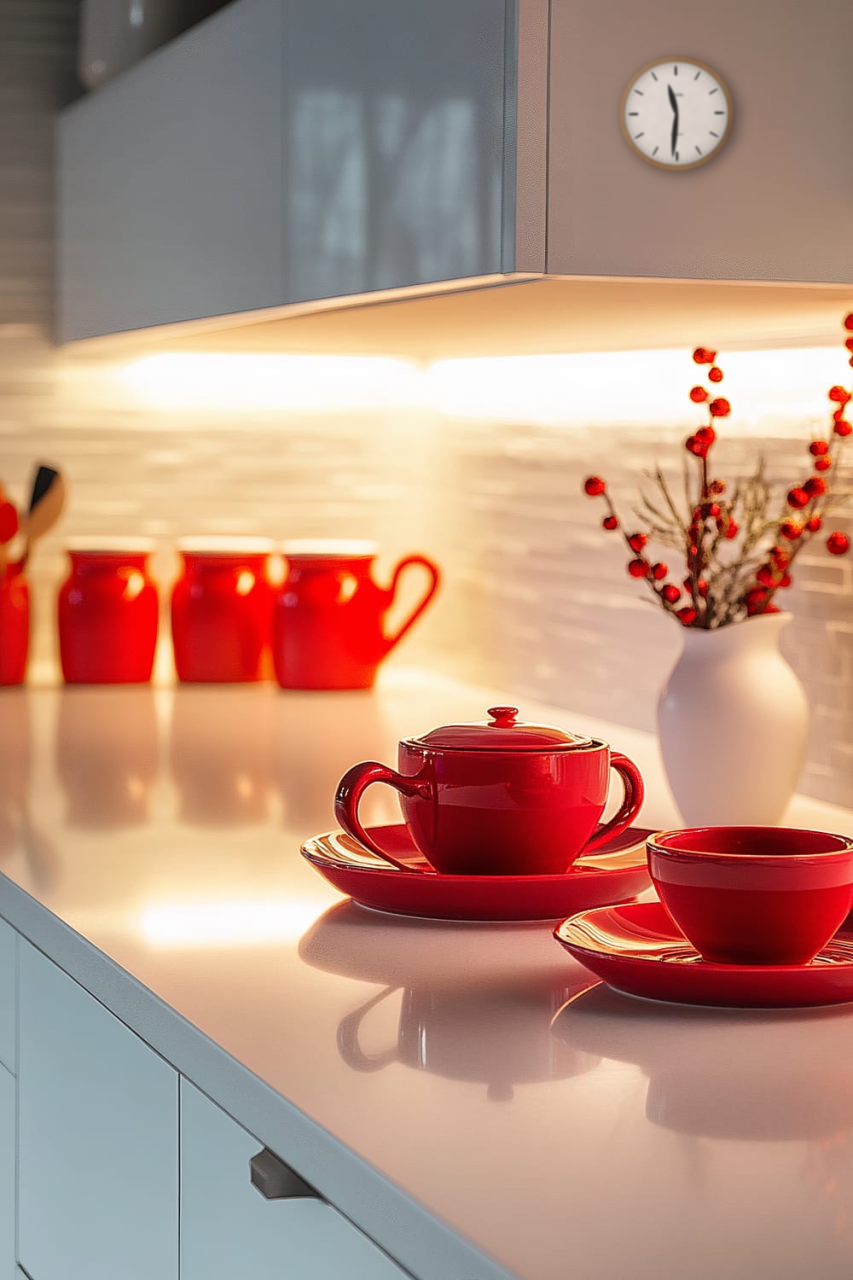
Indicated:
11.31
